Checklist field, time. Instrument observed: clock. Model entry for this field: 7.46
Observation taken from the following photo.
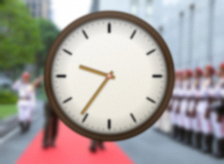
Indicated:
9.36
